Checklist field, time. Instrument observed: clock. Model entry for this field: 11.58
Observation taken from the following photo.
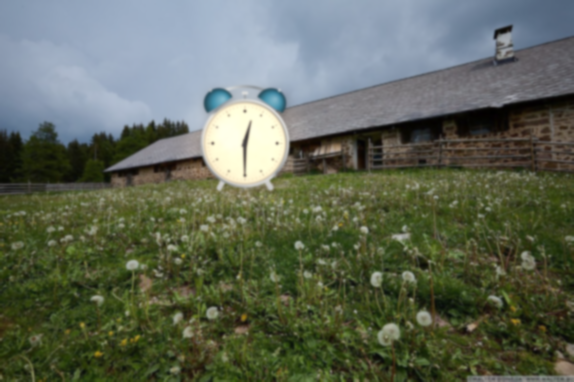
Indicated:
12.30
